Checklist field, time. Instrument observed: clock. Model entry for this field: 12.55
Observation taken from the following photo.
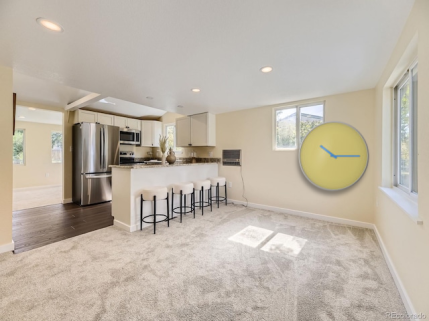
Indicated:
10.15
